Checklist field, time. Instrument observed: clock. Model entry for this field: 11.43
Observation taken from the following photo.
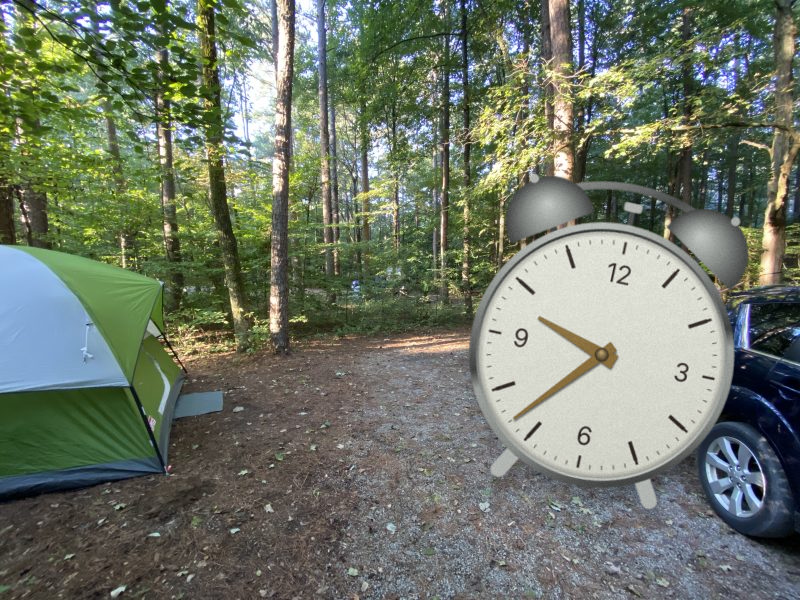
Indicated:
9.37
